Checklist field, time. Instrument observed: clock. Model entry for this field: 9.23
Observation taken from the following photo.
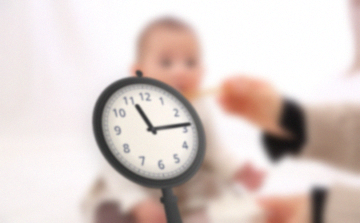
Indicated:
11.14
